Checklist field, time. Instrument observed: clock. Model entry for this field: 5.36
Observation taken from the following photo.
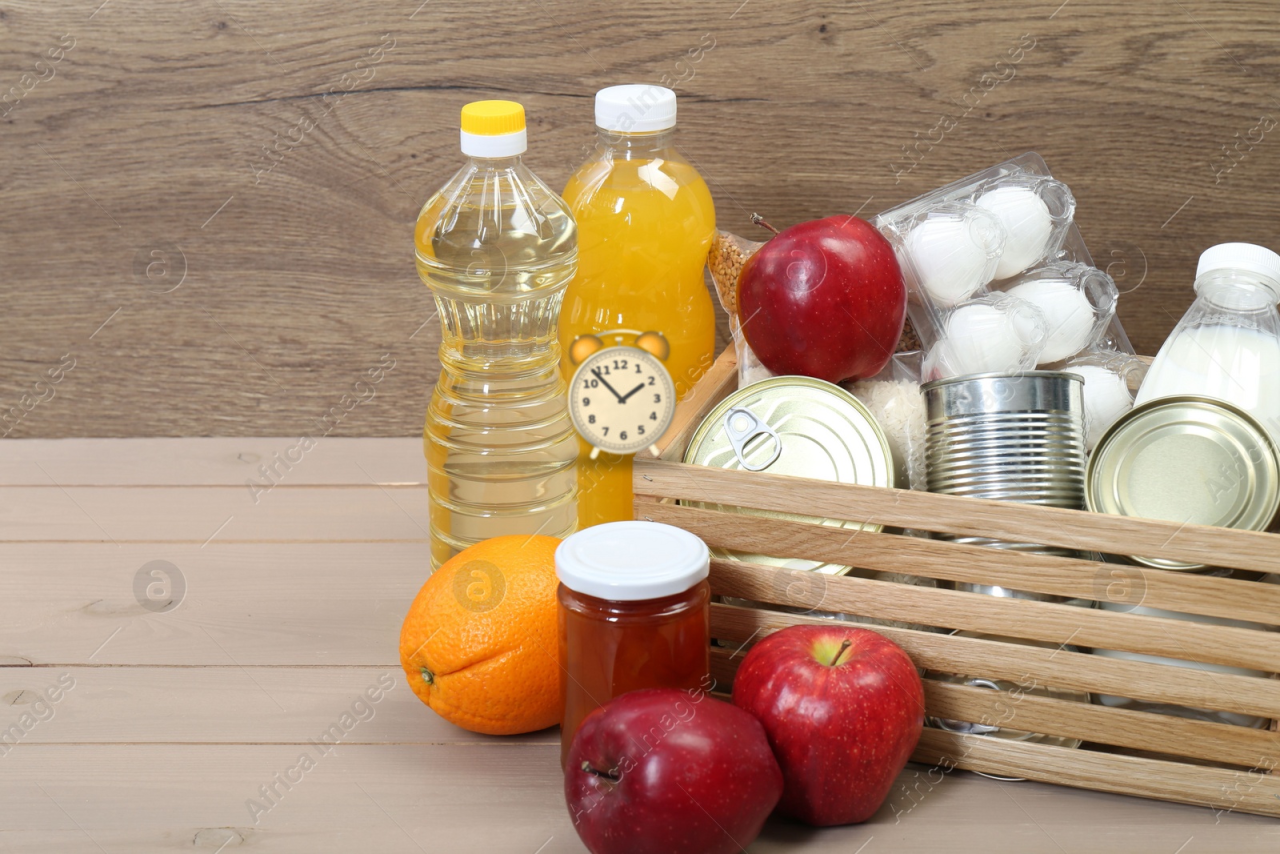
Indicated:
1.53
